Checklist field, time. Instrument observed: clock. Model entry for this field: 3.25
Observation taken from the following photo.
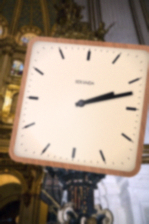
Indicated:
2.12
